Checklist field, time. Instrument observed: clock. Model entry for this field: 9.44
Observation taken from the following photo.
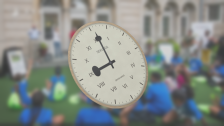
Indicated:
9.01
